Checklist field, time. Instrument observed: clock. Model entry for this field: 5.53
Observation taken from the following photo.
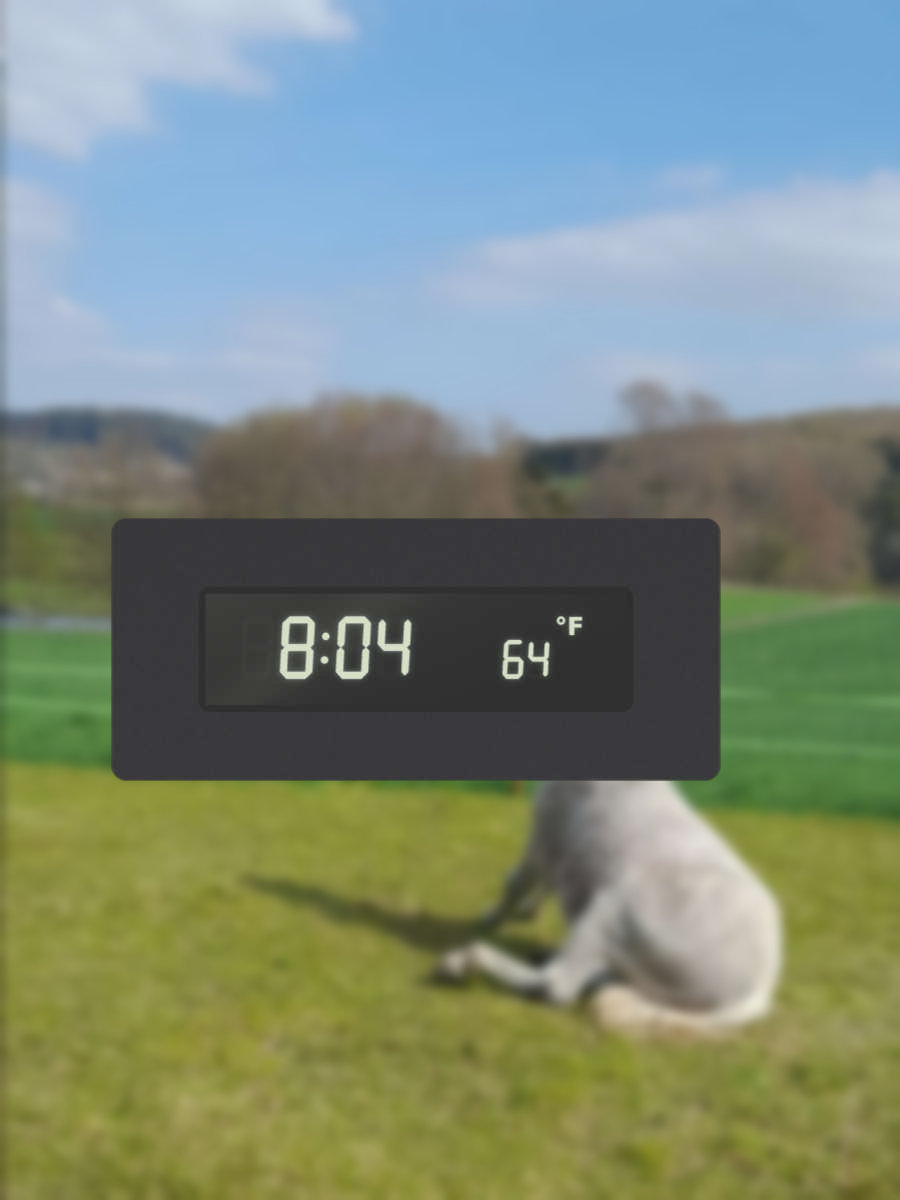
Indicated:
8.04
